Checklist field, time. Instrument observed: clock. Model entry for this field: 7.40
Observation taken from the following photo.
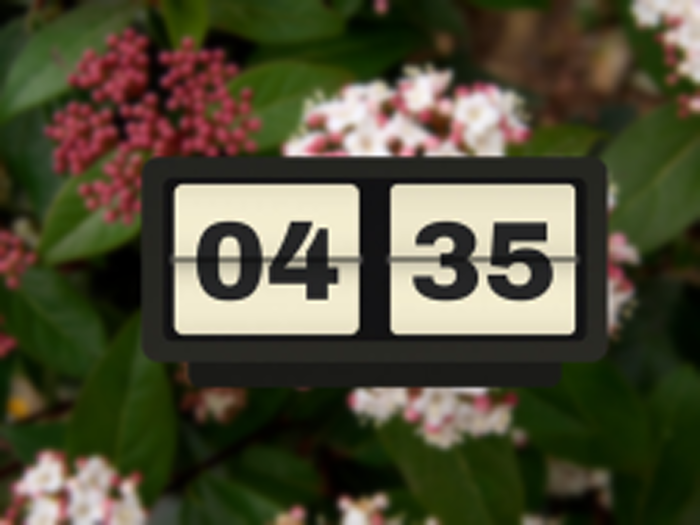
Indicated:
4.35
